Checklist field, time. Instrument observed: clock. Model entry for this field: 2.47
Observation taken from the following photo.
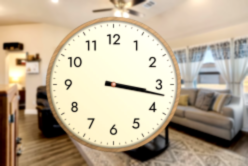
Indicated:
3.17
